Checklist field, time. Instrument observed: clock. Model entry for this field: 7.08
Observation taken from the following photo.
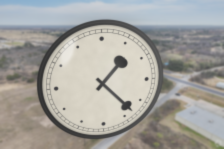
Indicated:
1.23
